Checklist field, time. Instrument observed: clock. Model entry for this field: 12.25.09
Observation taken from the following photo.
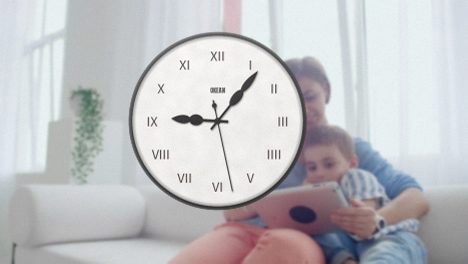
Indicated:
9.06.28
